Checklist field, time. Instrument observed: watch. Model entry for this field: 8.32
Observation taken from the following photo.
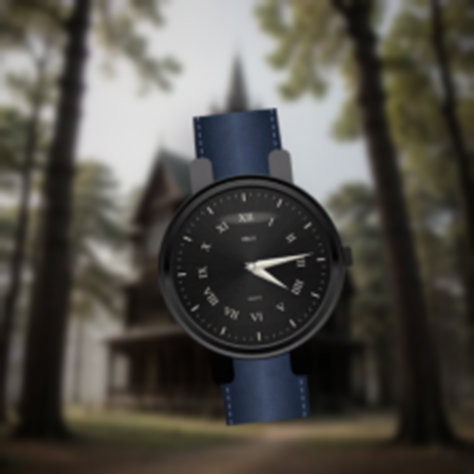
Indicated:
4.14
